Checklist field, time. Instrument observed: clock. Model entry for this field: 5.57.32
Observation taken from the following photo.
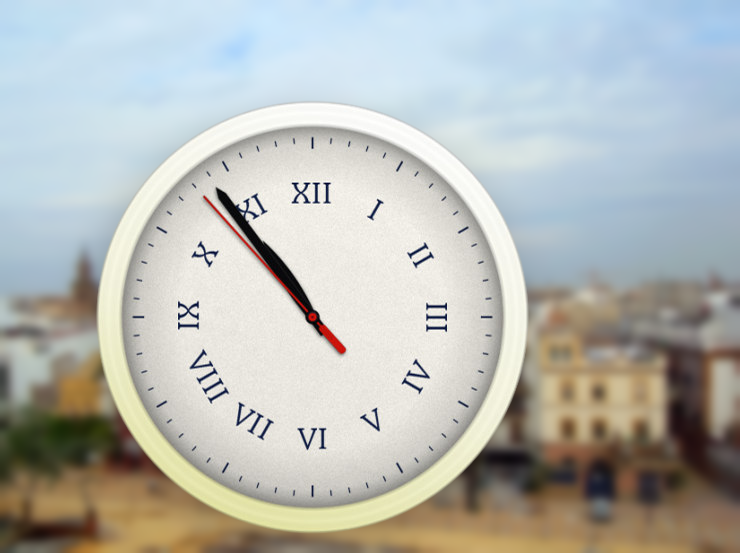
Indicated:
10.53.53
